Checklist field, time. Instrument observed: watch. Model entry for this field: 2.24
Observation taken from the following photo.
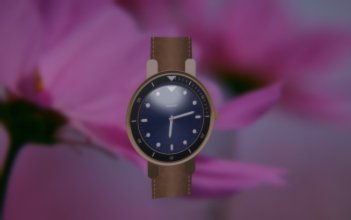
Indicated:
6.13
